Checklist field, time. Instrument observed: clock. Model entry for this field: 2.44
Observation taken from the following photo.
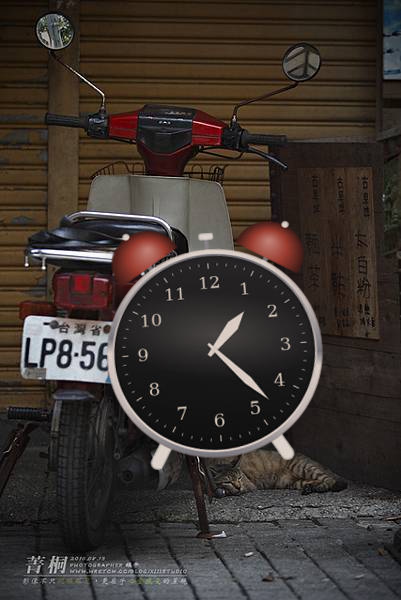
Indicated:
1.23
